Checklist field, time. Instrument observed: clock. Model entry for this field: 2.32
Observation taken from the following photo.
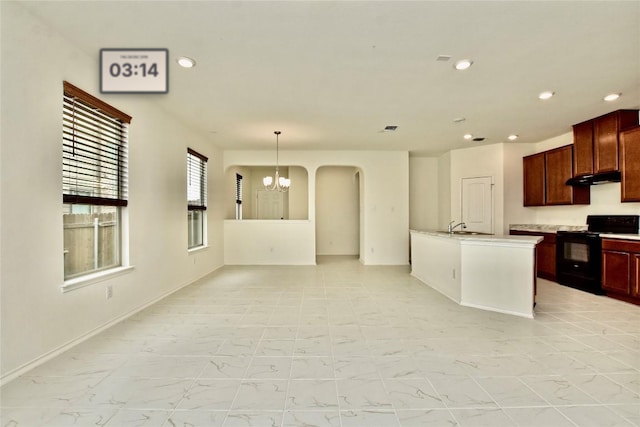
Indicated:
3.14
